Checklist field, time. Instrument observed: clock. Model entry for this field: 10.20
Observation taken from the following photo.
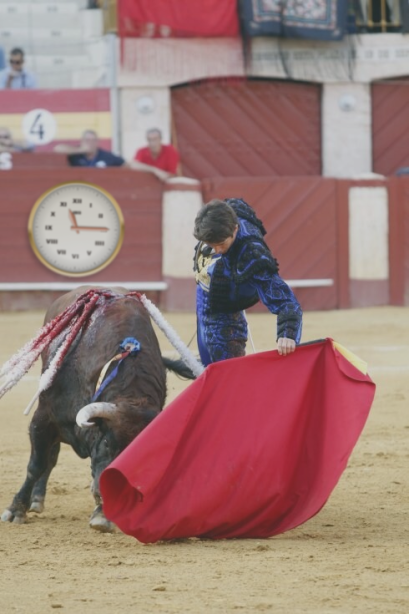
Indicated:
11.15
